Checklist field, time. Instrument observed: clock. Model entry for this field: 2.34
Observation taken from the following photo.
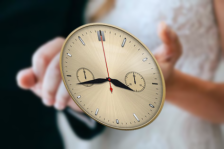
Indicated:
3.43
